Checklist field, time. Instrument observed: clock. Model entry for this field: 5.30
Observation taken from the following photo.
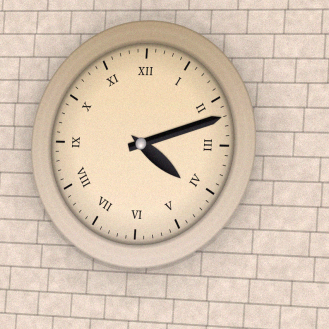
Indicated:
4.12
